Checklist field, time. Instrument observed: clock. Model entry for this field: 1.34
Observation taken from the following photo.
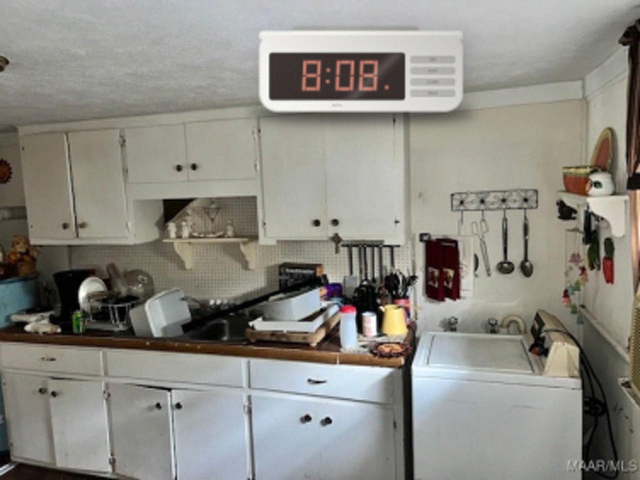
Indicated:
8.08
